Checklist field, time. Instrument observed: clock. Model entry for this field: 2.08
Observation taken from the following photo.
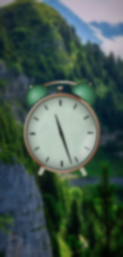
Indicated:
11.27
